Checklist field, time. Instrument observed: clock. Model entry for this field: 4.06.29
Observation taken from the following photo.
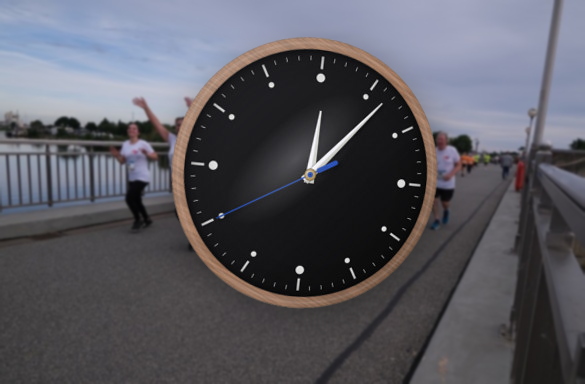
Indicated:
12.06.40
